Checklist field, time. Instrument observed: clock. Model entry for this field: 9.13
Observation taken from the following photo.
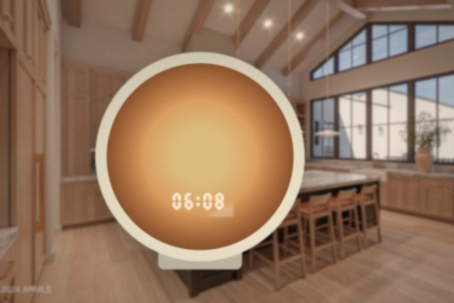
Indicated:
6.08
